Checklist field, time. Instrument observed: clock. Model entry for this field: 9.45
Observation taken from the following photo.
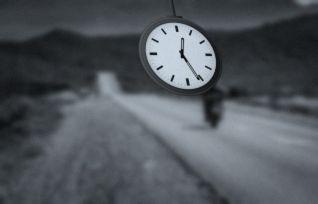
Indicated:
12.26
